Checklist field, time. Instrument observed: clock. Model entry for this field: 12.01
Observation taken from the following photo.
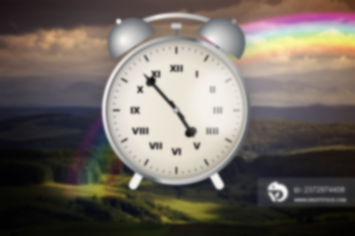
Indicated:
4.53
